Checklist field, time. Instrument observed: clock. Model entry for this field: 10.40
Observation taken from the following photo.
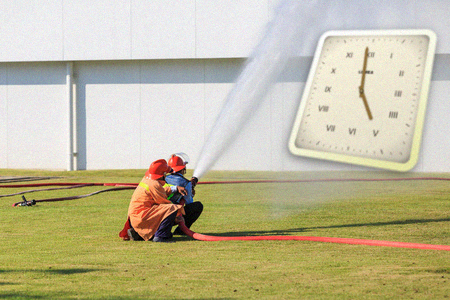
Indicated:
4.59
